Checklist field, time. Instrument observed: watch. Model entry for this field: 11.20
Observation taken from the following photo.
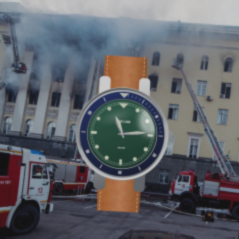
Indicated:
11.14
